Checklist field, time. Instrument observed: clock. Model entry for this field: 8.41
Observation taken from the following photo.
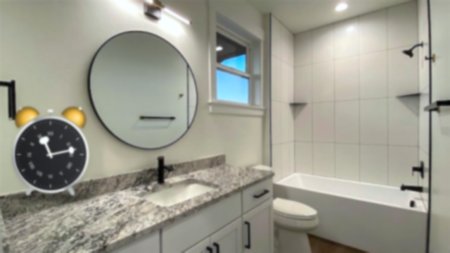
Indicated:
11.13
